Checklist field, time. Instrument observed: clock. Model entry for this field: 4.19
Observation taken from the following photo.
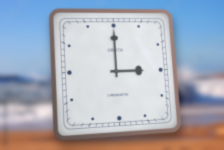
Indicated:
3.00
